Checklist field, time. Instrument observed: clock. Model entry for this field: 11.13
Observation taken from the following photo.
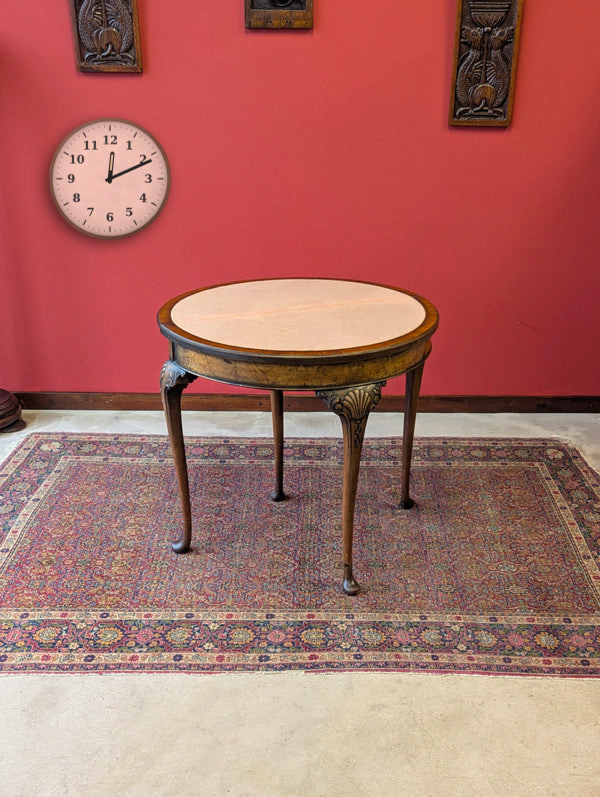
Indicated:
12.11
